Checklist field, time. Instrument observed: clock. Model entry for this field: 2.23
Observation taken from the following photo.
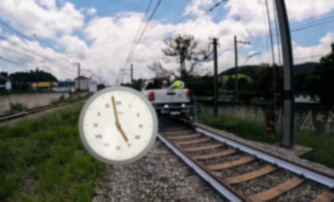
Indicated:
4.58
